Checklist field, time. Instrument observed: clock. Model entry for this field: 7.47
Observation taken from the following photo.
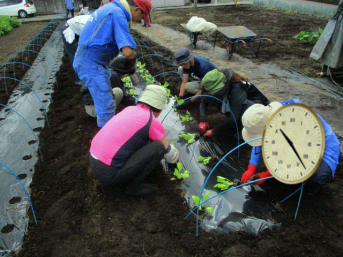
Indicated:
10.23
